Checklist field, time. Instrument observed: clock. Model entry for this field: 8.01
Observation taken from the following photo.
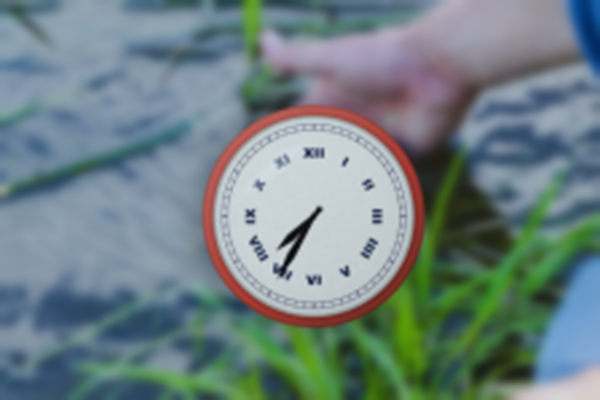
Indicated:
7.35
